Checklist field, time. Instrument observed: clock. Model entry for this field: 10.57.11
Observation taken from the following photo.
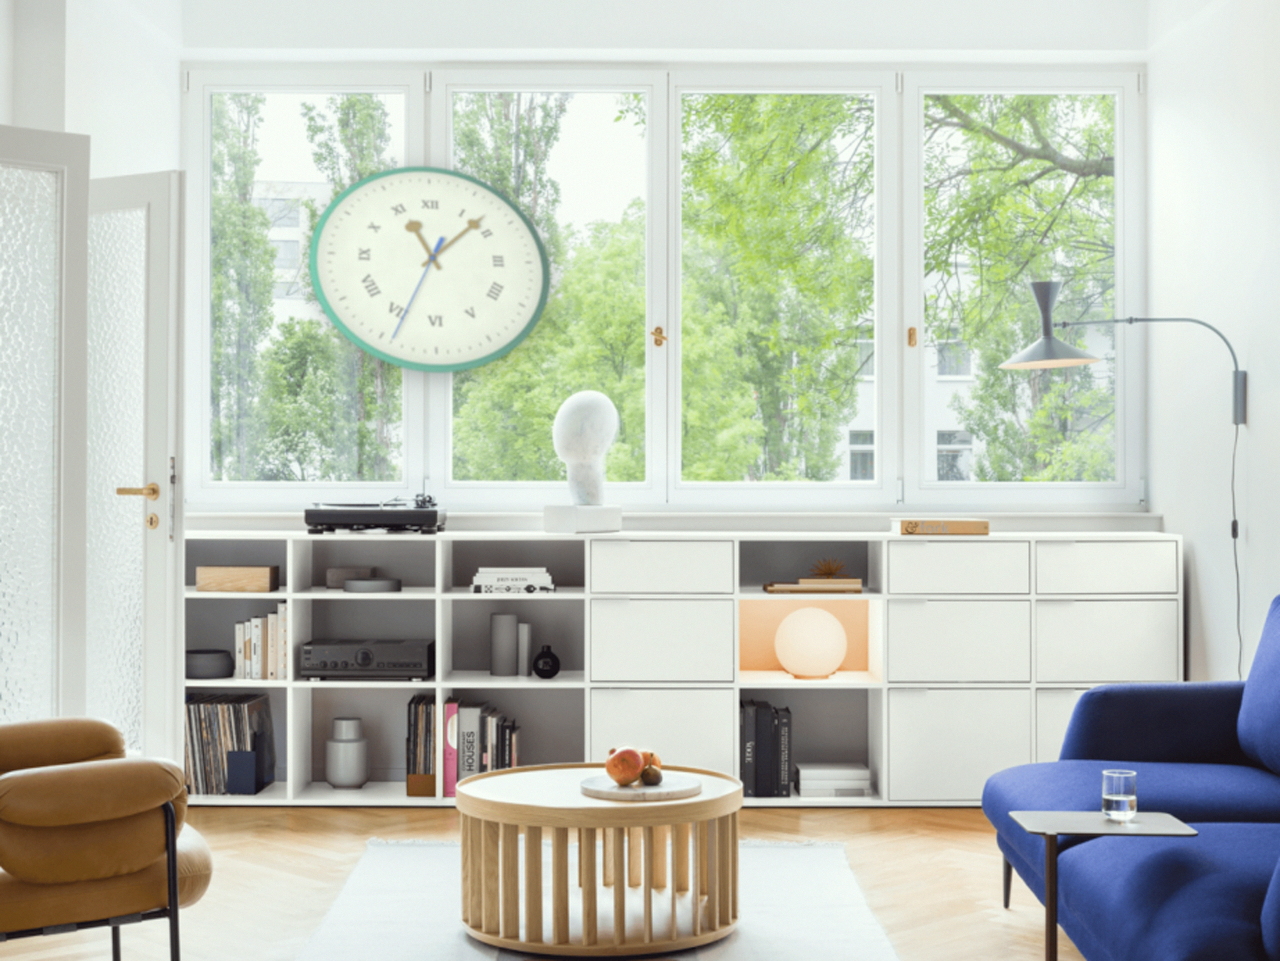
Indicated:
11.07.34
